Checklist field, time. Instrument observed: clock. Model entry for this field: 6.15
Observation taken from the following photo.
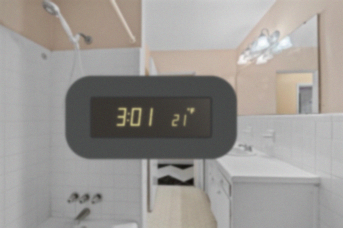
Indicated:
3.01
